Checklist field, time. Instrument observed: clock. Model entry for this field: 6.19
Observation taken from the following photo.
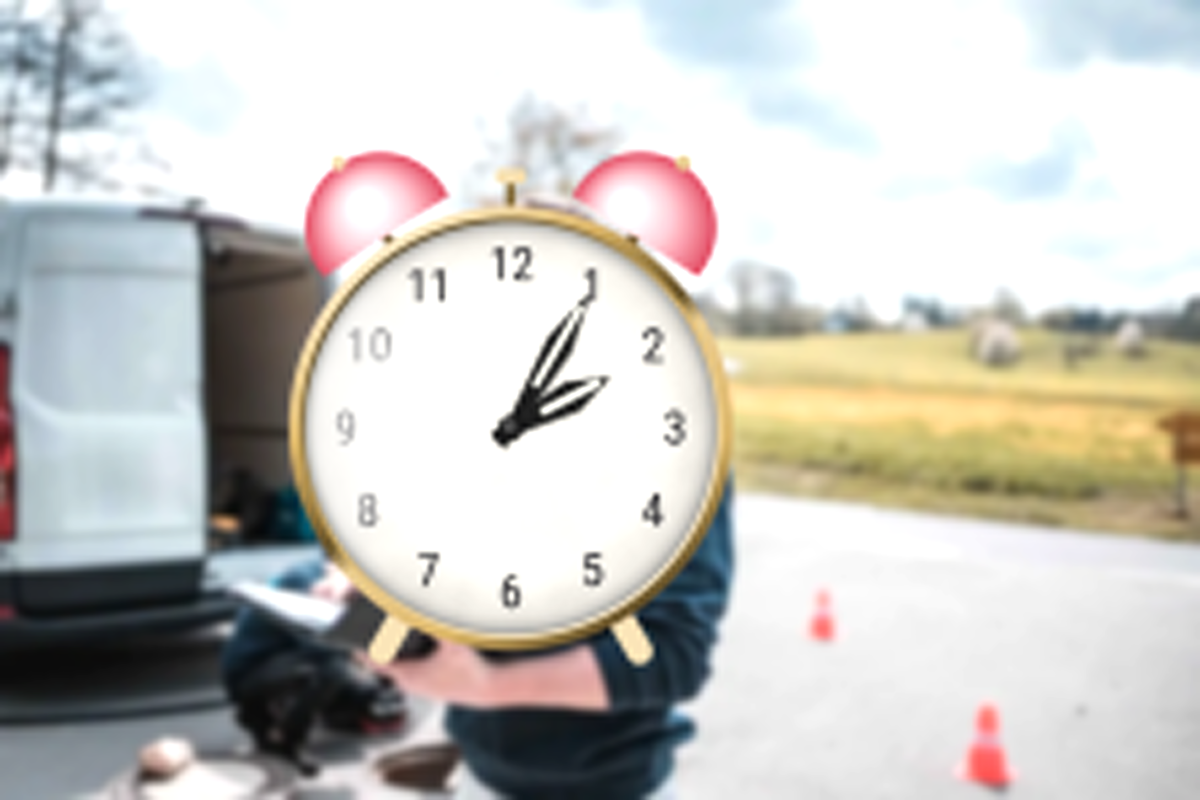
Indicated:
2.05
